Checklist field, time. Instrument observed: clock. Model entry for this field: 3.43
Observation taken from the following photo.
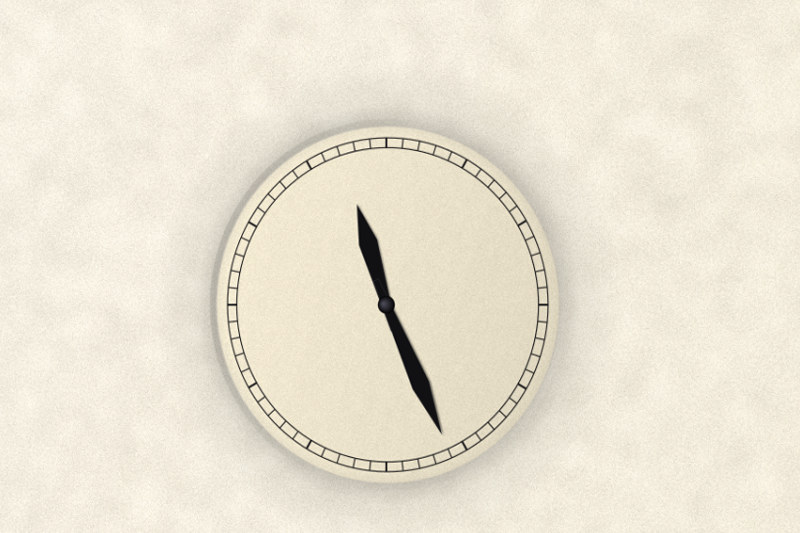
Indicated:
11.26
